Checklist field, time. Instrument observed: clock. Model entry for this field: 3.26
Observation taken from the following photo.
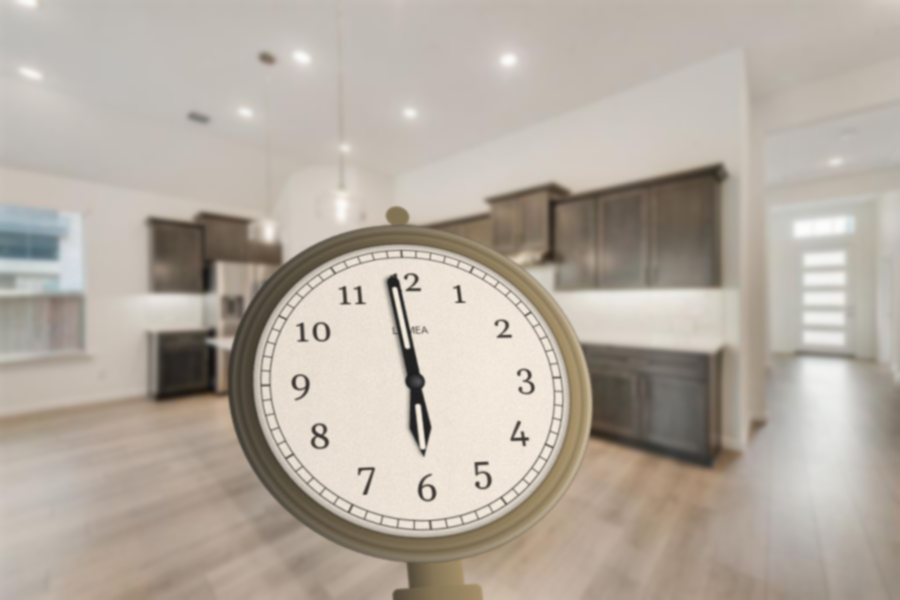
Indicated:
5.59
